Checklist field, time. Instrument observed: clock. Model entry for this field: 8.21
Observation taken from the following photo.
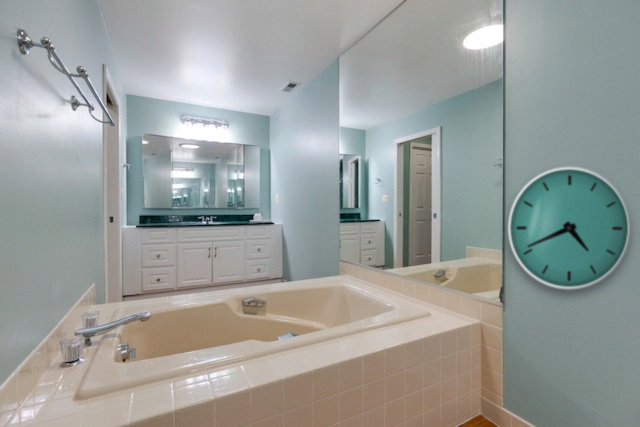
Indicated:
4.41
